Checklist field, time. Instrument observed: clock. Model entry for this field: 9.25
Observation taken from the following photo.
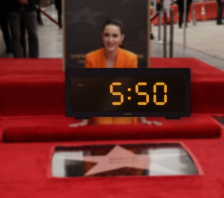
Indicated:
5.50
